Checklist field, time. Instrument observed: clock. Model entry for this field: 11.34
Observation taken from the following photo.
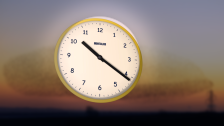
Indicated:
10.21
